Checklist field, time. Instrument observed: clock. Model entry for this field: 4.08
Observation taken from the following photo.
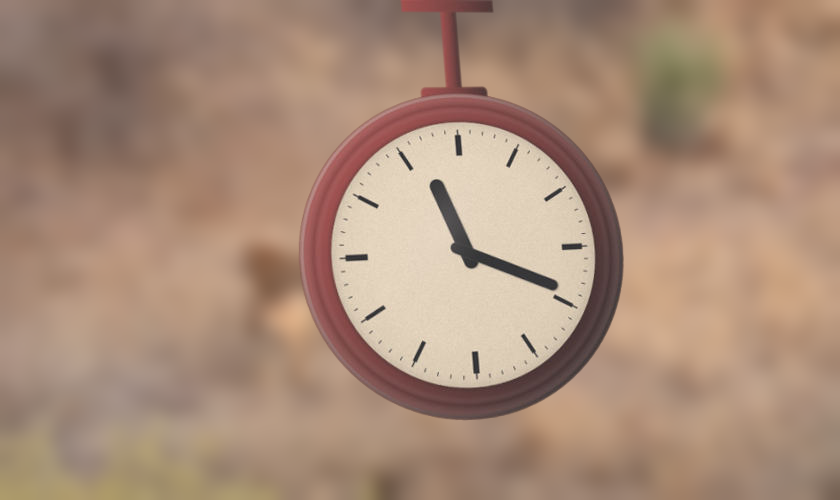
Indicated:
11.19
